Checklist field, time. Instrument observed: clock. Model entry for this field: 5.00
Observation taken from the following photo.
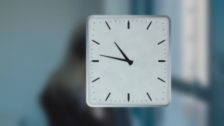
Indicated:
10.47
